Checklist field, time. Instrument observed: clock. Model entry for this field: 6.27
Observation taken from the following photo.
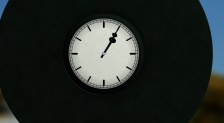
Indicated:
1.05
